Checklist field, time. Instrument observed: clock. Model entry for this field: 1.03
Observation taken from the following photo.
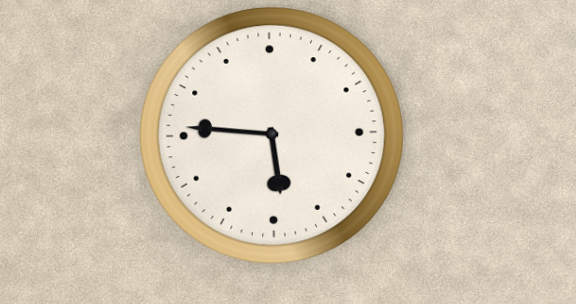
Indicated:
5.46
